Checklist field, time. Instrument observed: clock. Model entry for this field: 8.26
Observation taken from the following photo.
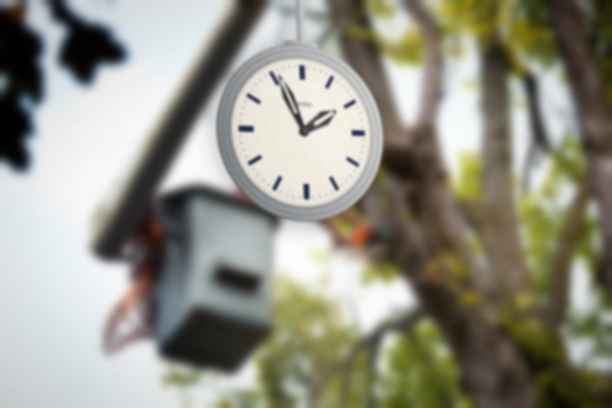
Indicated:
1.56
